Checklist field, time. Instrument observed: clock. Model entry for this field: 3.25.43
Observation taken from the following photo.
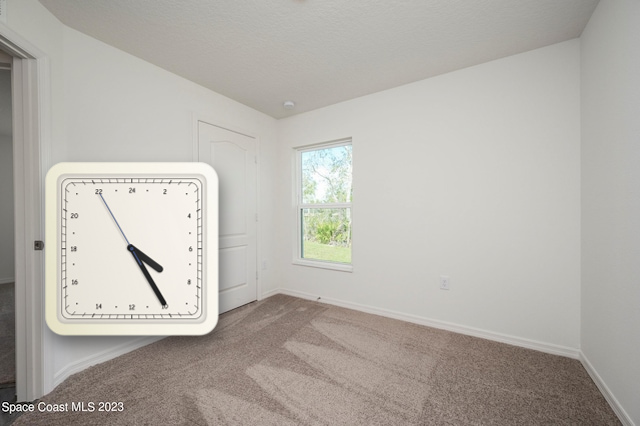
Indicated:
8.24.55
